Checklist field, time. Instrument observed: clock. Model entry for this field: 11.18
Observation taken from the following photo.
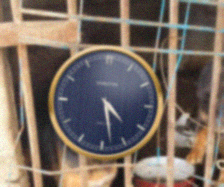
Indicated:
4.28
